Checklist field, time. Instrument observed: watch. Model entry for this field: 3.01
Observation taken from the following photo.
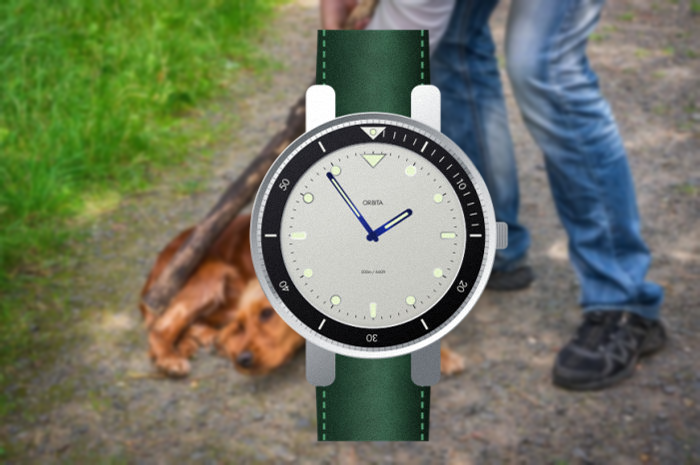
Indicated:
1.54
